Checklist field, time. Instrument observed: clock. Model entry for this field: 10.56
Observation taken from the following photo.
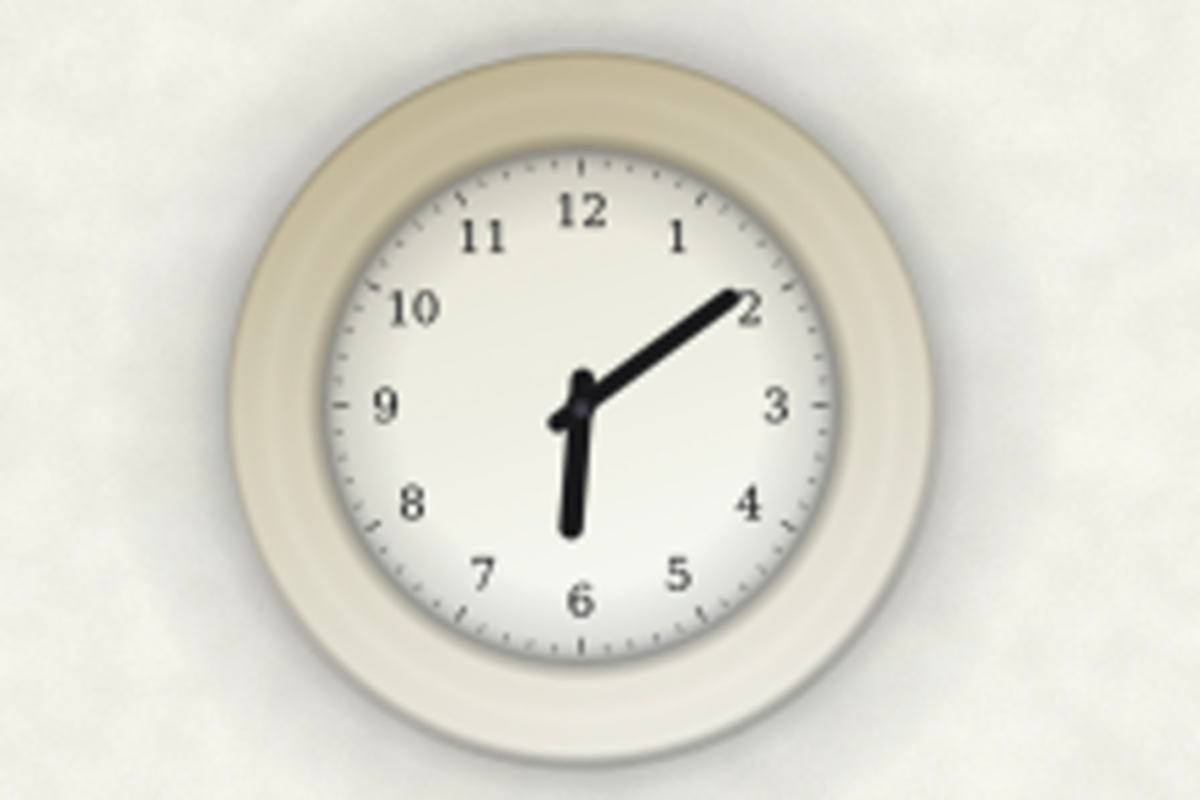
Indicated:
6.09
